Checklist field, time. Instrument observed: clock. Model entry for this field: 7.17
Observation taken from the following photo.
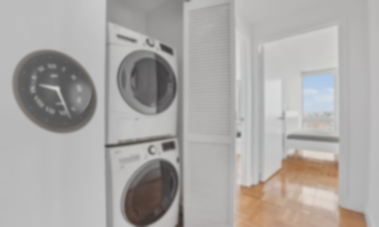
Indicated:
9.28
